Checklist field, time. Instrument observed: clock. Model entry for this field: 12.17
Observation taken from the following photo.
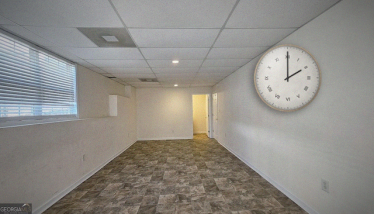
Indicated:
2.00
